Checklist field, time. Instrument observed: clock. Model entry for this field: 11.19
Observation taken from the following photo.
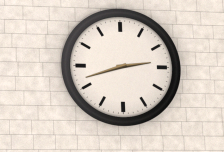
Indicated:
2.42
